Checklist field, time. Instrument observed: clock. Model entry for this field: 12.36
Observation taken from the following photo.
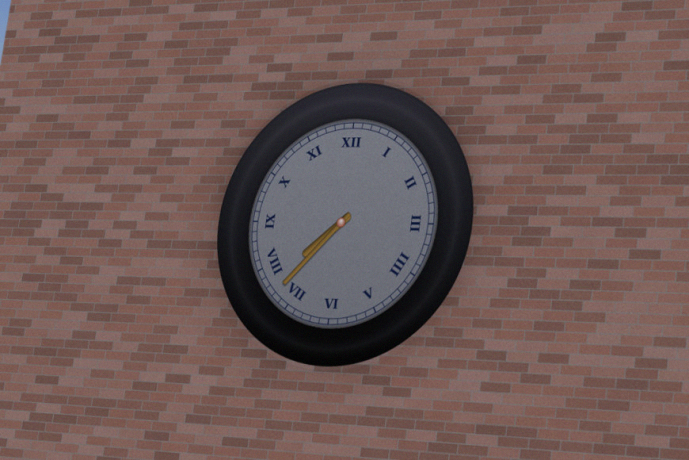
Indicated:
7.37
